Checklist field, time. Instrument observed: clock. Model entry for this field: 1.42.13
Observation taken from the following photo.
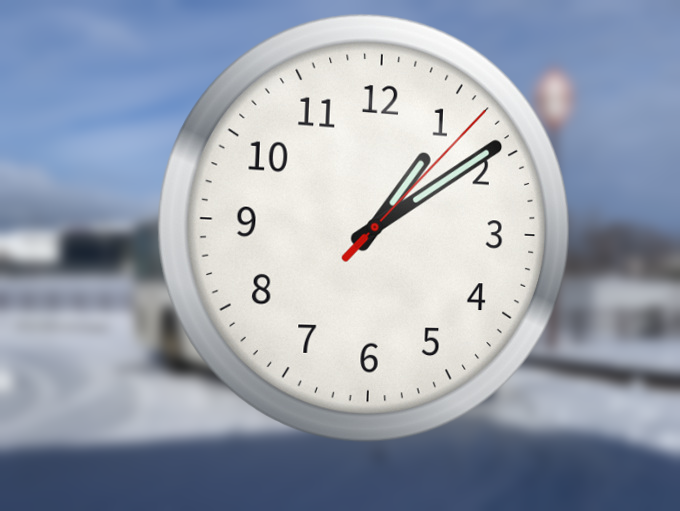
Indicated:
1.09.07
